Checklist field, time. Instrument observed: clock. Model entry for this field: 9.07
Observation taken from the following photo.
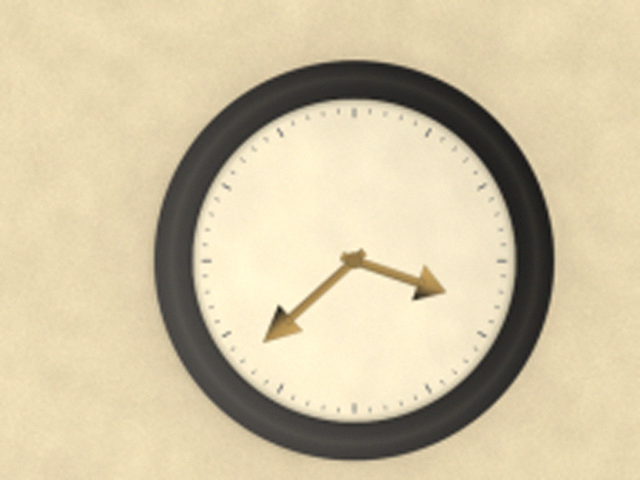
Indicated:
3.38
